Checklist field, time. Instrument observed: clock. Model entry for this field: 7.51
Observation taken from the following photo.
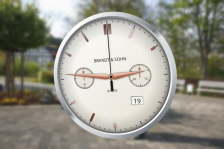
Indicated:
2.46
